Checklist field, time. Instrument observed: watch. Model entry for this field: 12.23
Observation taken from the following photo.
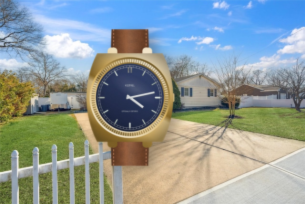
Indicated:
4.13
